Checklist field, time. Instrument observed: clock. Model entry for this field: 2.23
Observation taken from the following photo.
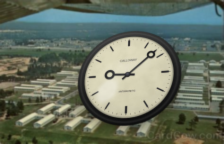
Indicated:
9.08
